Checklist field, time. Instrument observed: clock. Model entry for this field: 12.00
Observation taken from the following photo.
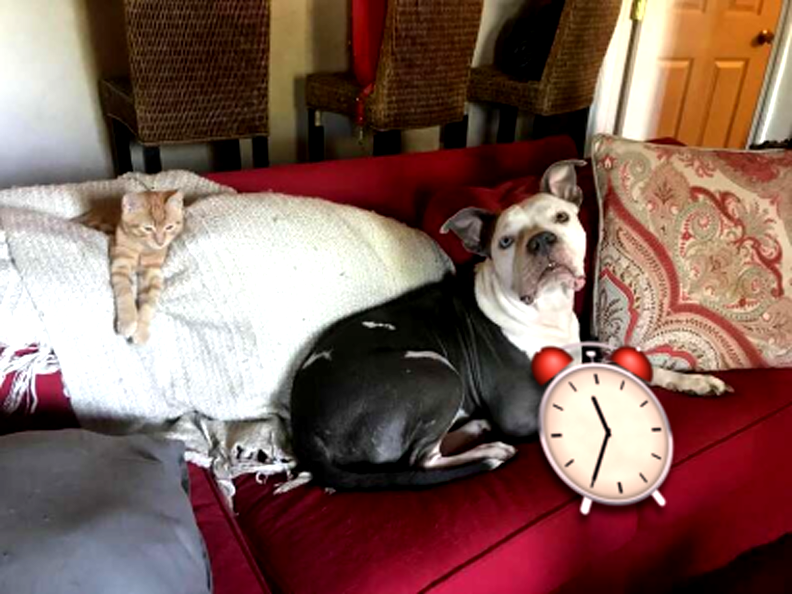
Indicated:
11.35
